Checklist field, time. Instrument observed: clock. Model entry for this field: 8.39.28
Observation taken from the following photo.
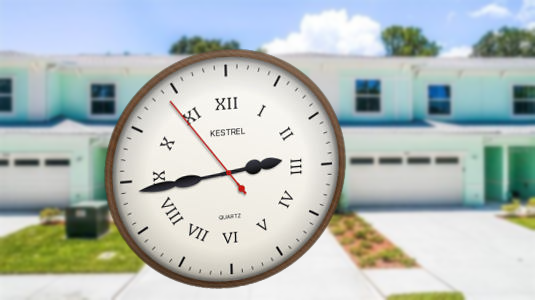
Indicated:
2.43.54
